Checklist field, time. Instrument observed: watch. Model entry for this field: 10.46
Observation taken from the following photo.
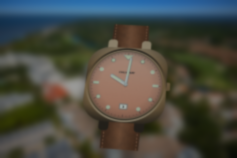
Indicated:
10.01
